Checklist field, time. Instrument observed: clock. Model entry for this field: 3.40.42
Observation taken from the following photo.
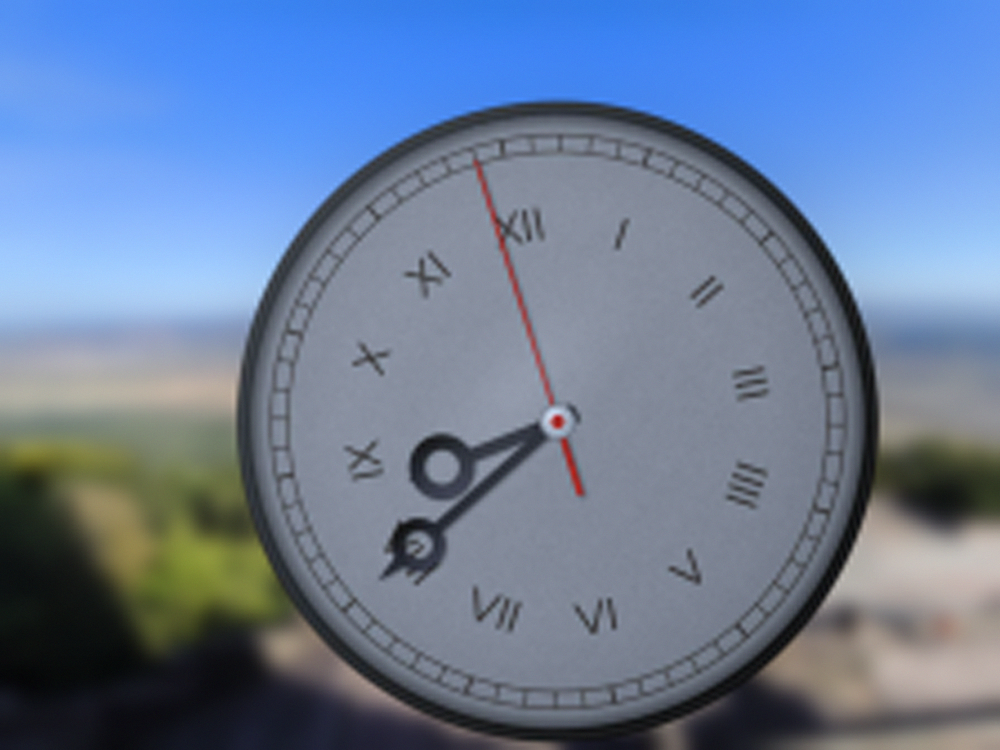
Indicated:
8.39.59
